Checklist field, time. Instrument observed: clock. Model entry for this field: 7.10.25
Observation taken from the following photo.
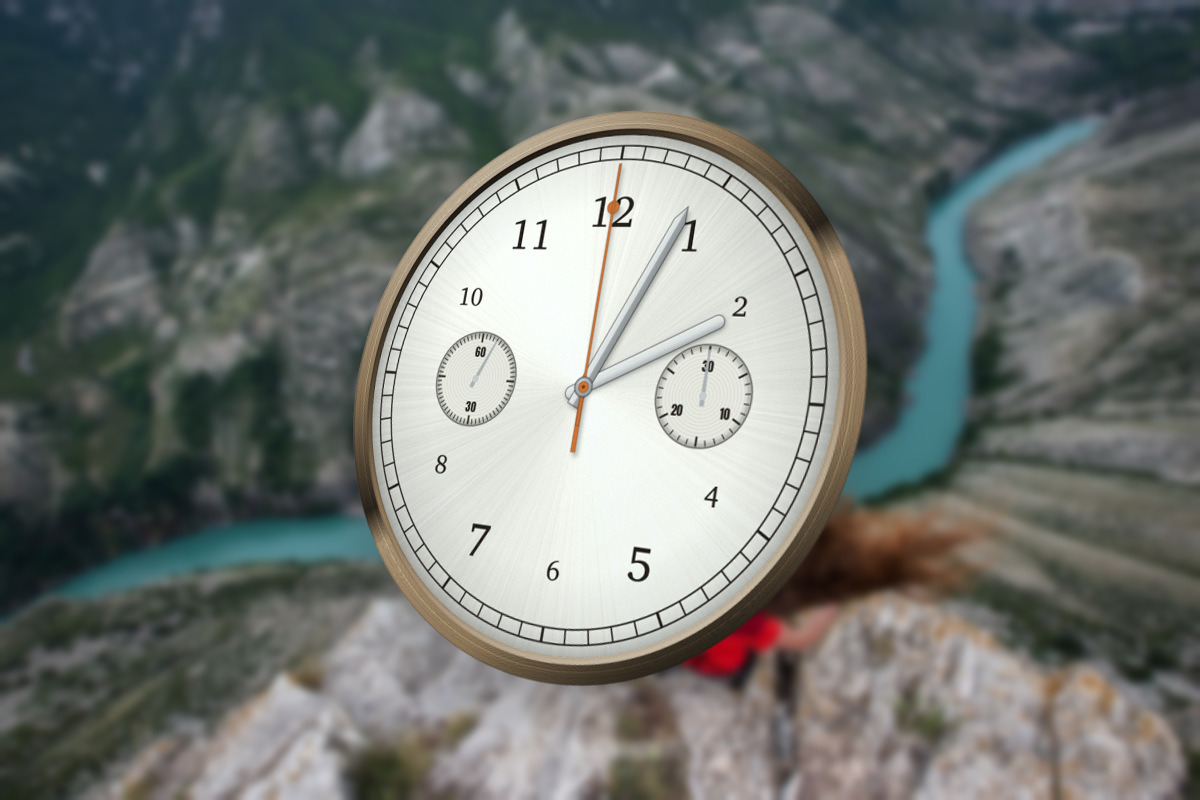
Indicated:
2.04.04
